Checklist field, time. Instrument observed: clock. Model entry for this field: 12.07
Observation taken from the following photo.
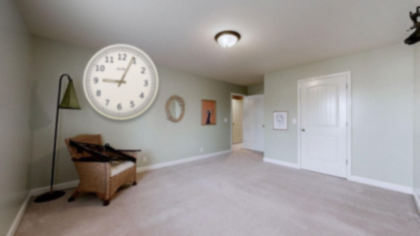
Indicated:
9.04
